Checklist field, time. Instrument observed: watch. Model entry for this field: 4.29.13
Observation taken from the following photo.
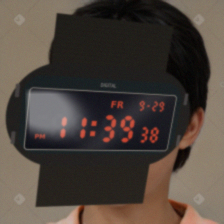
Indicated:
11.39.38
